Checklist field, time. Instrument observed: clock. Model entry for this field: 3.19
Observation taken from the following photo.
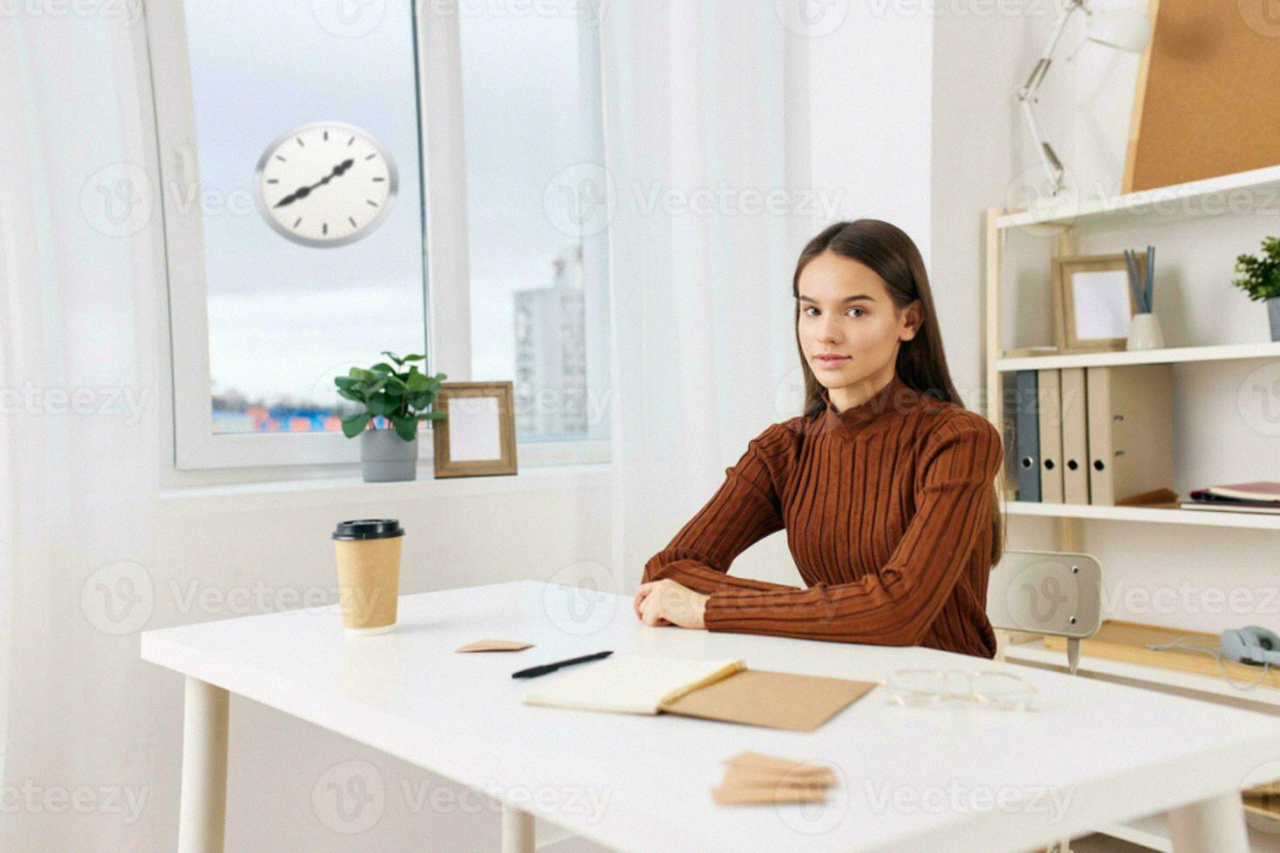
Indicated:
1.40
